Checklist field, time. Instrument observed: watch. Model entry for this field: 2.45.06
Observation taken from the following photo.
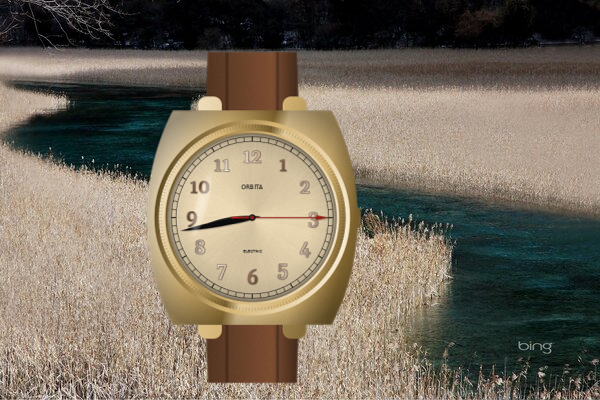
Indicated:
8.43.15
